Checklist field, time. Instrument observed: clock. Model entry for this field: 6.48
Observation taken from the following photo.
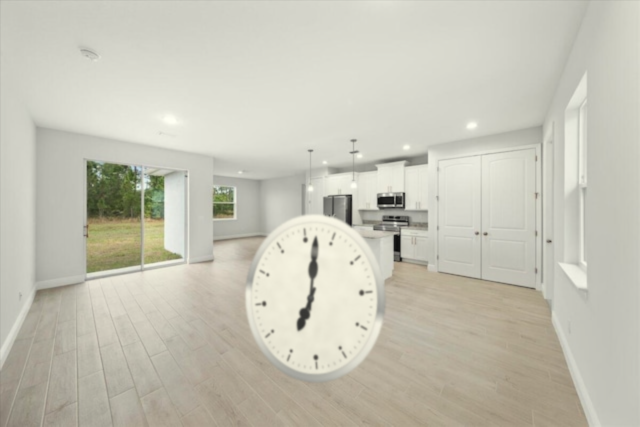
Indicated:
7.02
